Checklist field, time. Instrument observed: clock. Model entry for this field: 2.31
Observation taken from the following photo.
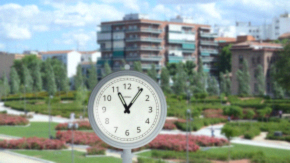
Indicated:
11.06
